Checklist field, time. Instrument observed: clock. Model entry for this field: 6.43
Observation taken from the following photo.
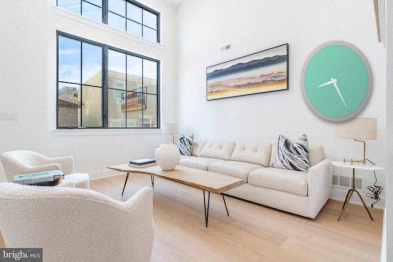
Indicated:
8.25
